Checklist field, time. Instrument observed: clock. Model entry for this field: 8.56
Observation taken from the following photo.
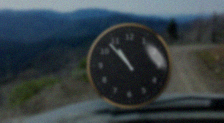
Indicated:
10.53
